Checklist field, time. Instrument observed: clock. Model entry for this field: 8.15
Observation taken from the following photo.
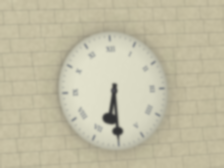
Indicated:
6.30
